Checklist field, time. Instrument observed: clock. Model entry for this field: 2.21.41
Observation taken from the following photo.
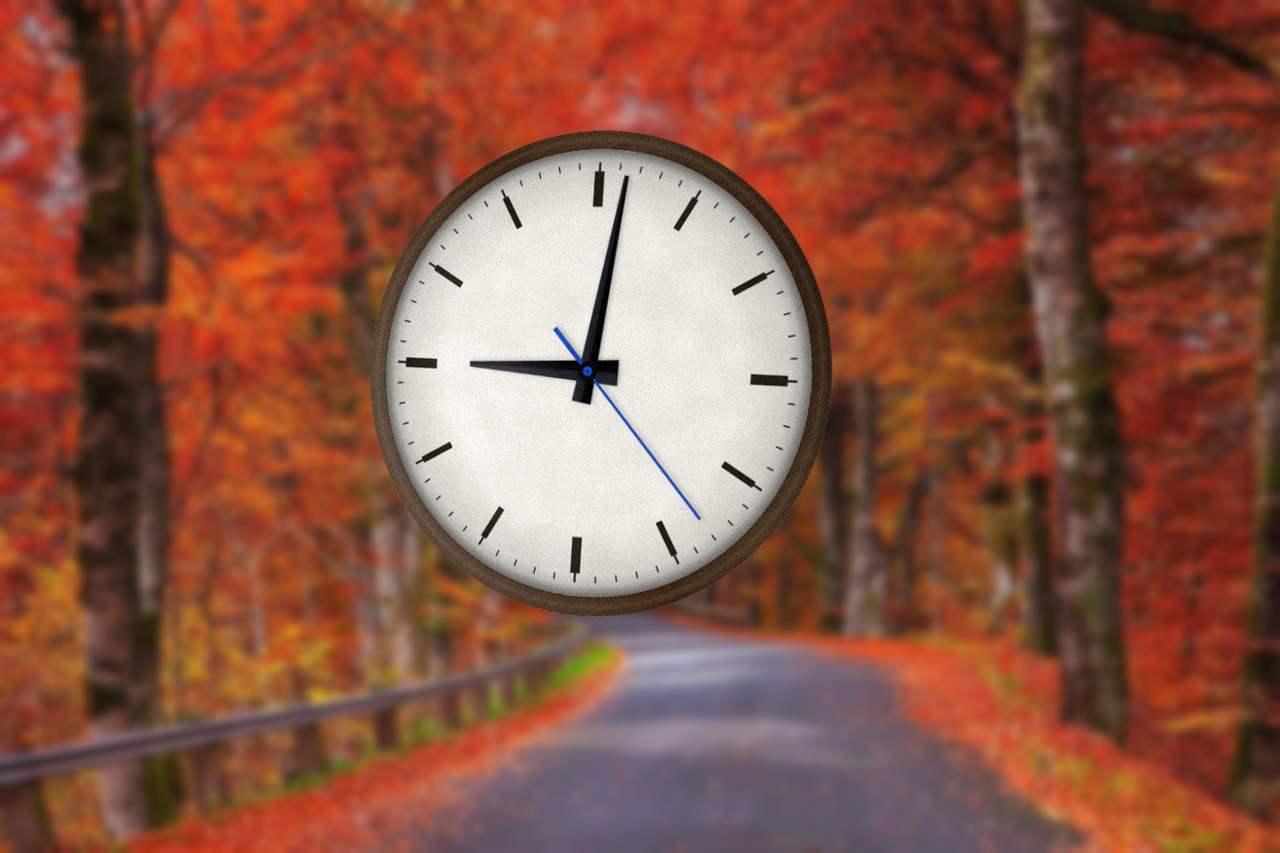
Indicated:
9.01.23
